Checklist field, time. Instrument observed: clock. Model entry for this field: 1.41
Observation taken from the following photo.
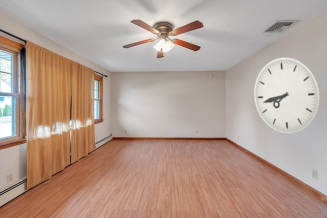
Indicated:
7.43
